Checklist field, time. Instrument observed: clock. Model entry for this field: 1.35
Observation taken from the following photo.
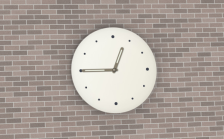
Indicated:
12.45
